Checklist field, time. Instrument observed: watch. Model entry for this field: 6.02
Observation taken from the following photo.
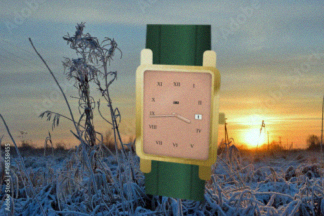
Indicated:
3.44
